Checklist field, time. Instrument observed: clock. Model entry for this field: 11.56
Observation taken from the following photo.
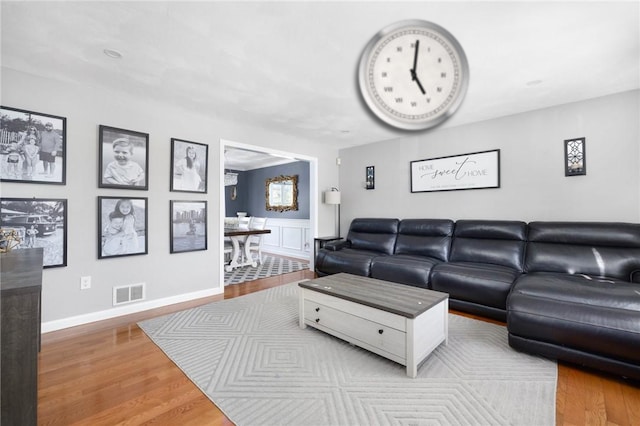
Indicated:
5.01
